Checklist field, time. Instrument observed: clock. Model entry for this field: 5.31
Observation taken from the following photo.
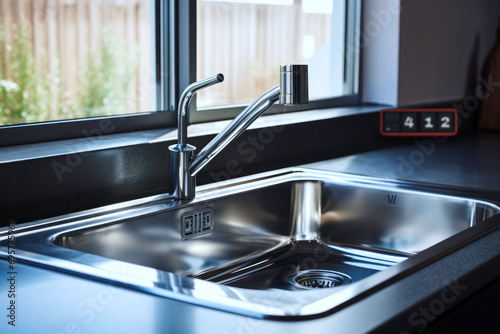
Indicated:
4.12
